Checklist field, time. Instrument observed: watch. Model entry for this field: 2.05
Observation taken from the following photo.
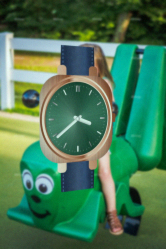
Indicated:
3.39
